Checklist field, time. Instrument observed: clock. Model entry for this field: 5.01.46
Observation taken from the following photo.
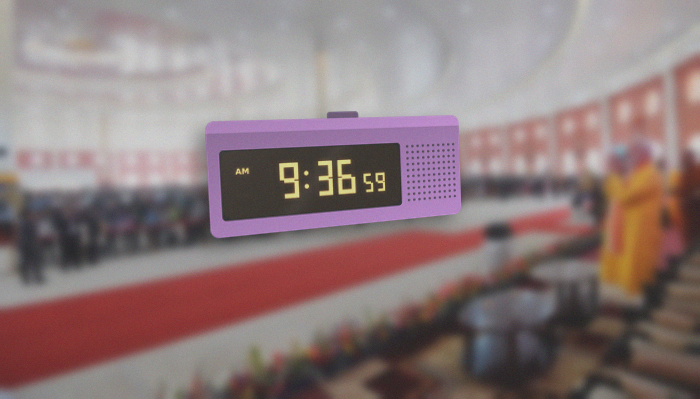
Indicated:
9.36.59
